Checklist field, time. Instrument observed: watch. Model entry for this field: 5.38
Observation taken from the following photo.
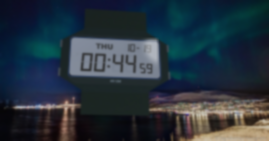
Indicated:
0.44
